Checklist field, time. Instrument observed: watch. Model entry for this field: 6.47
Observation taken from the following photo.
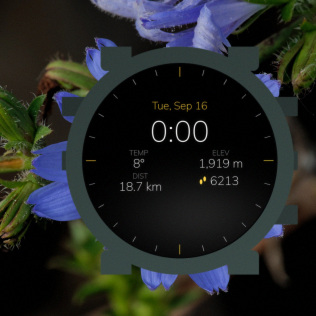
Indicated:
0.00
